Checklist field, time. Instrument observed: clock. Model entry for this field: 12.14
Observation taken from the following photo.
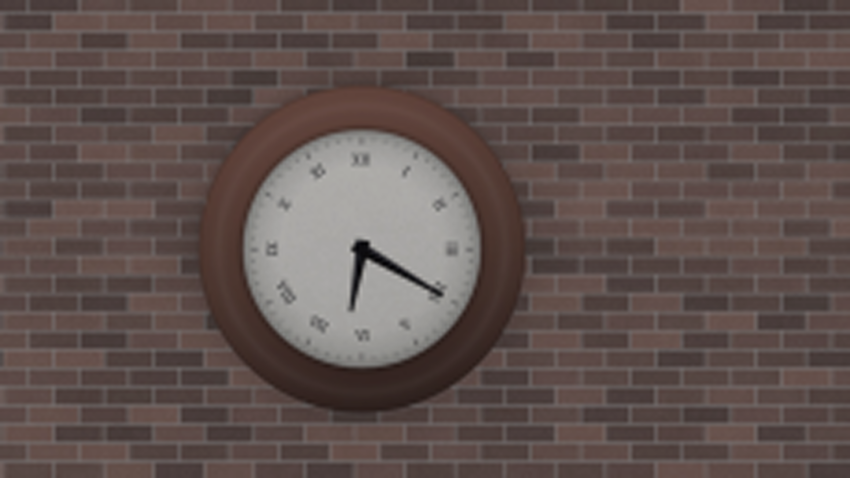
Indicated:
6.20
